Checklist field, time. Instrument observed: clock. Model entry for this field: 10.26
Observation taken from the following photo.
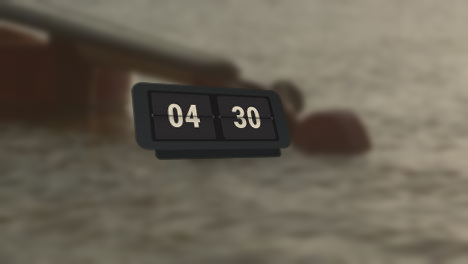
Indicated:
4.30
